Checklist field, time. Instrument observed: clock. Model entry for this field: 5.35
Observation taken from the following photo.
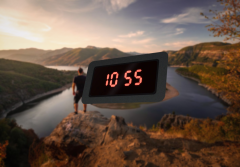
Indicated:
10.55
